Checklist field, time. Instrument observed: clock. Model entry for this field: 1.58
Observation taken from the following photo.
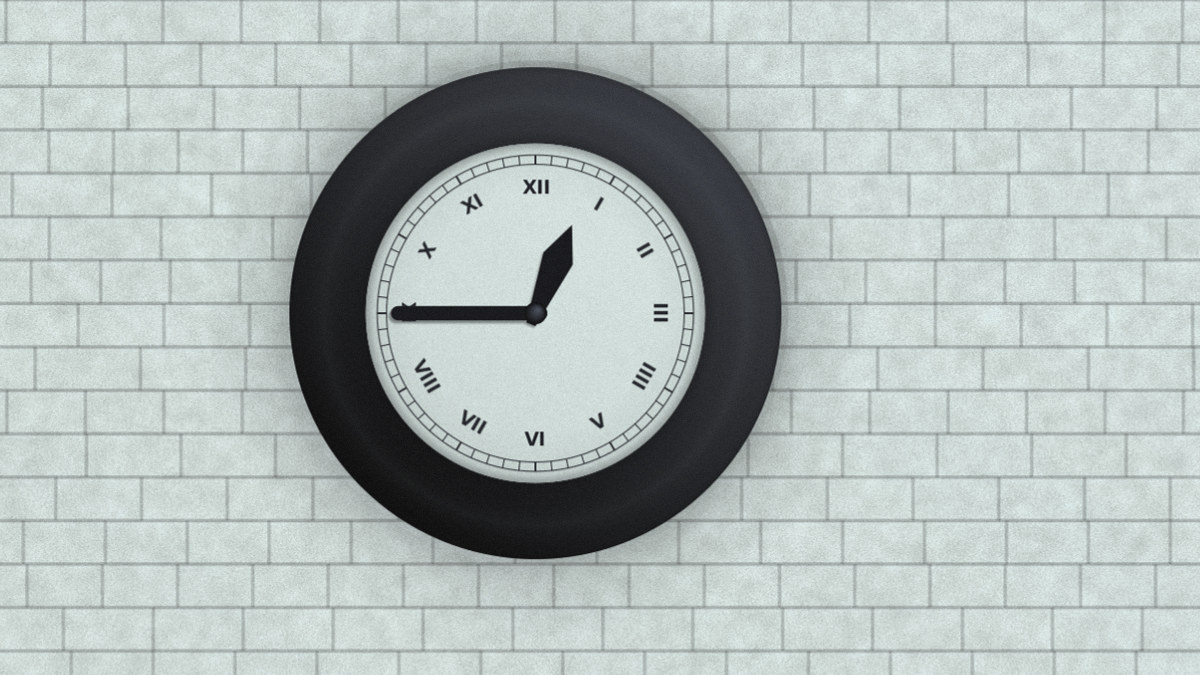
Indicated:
12.45
